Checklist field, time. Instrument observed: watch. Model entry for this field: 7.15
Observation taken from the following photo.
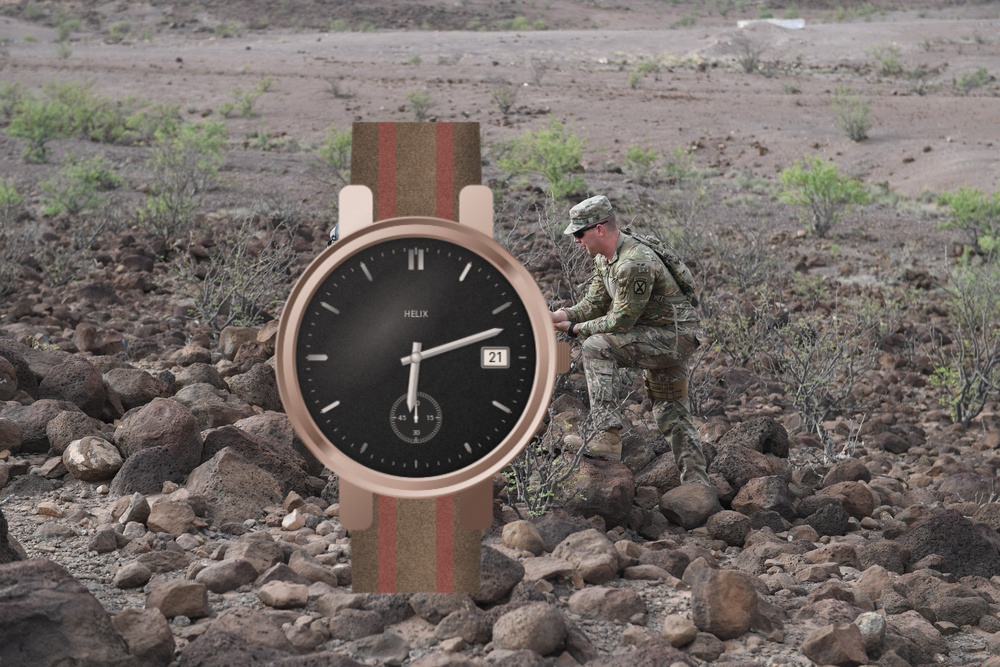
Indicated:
6.12
